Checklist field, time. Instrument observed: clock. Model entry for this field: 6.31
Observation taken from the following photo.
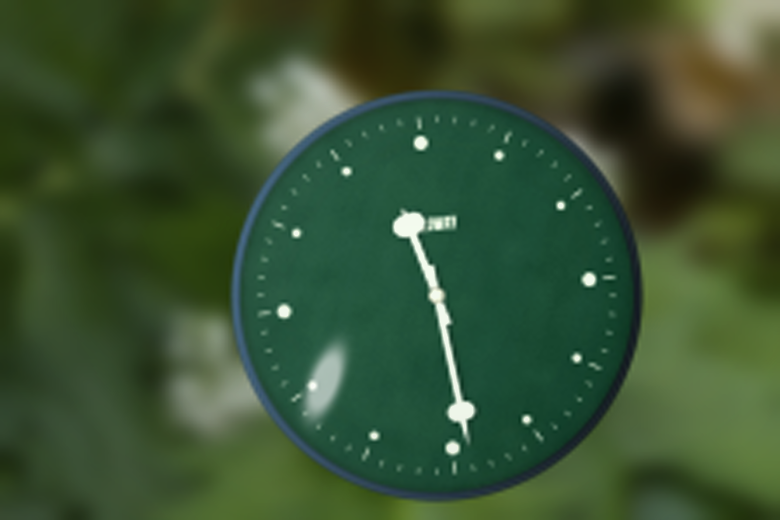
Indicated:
11.29
